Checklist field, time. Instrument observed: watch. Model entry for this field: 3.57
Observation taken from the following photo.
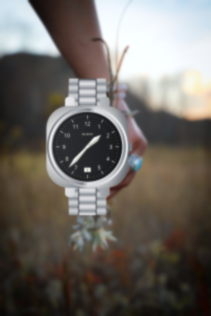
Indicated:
1.37
